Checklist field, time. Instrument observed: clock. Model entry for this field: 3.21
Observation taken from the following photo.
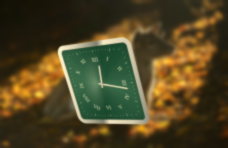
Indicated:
12.17
